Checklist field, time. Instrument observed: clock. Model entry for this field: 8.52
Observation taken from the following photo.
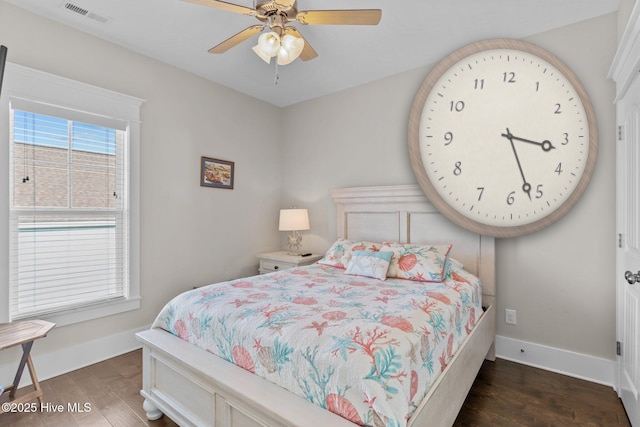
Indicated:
3.27
